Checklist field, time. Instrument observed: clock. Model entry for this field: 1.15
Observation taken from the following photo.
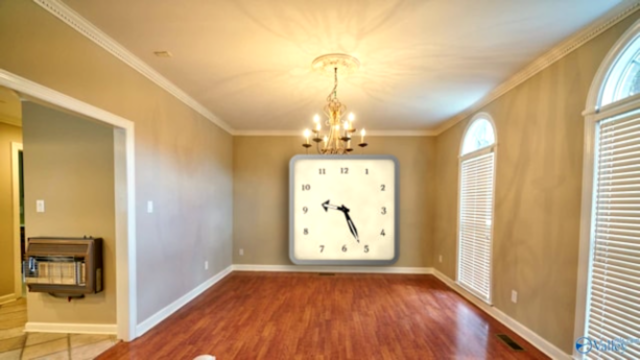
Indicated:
9.26
